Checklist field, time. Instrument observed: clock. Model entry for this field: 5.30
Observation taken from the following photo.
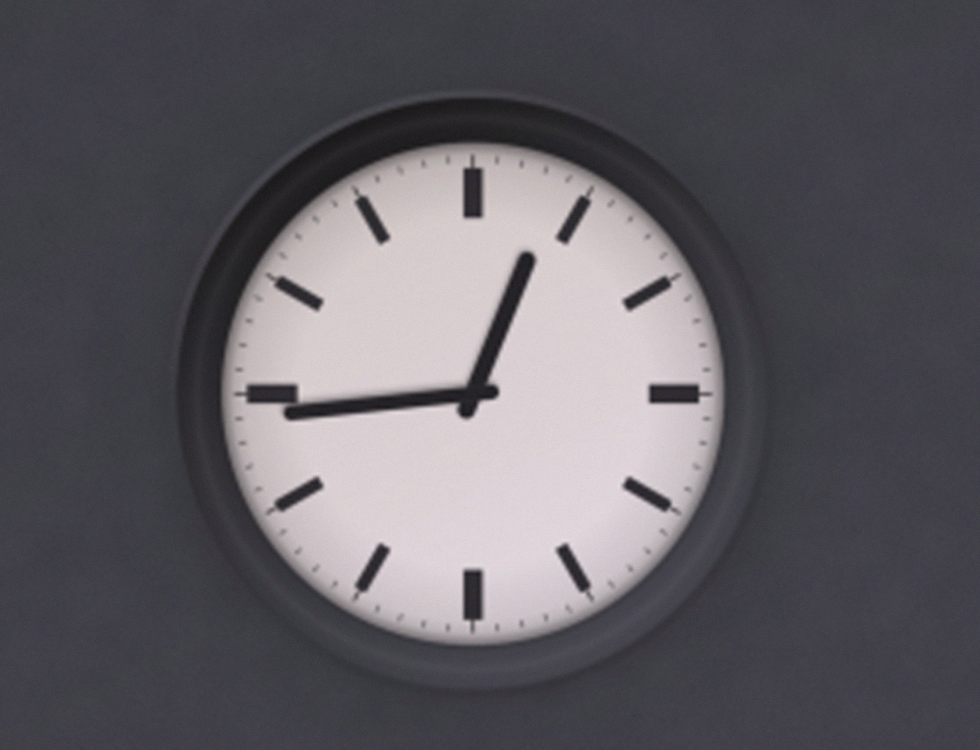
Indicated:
12.44
